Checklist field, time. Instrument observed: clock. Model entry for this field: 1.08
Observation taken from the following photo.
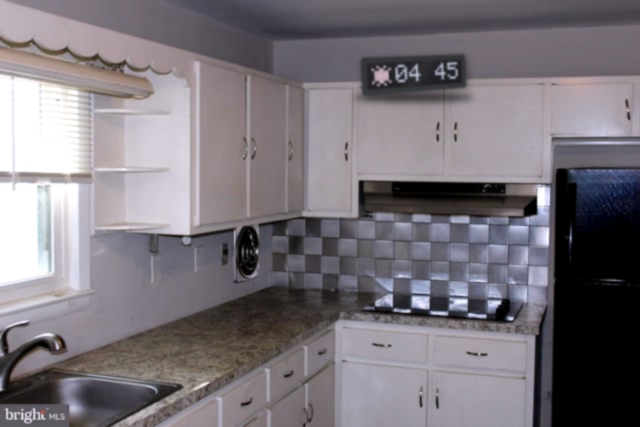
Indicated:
4.45
